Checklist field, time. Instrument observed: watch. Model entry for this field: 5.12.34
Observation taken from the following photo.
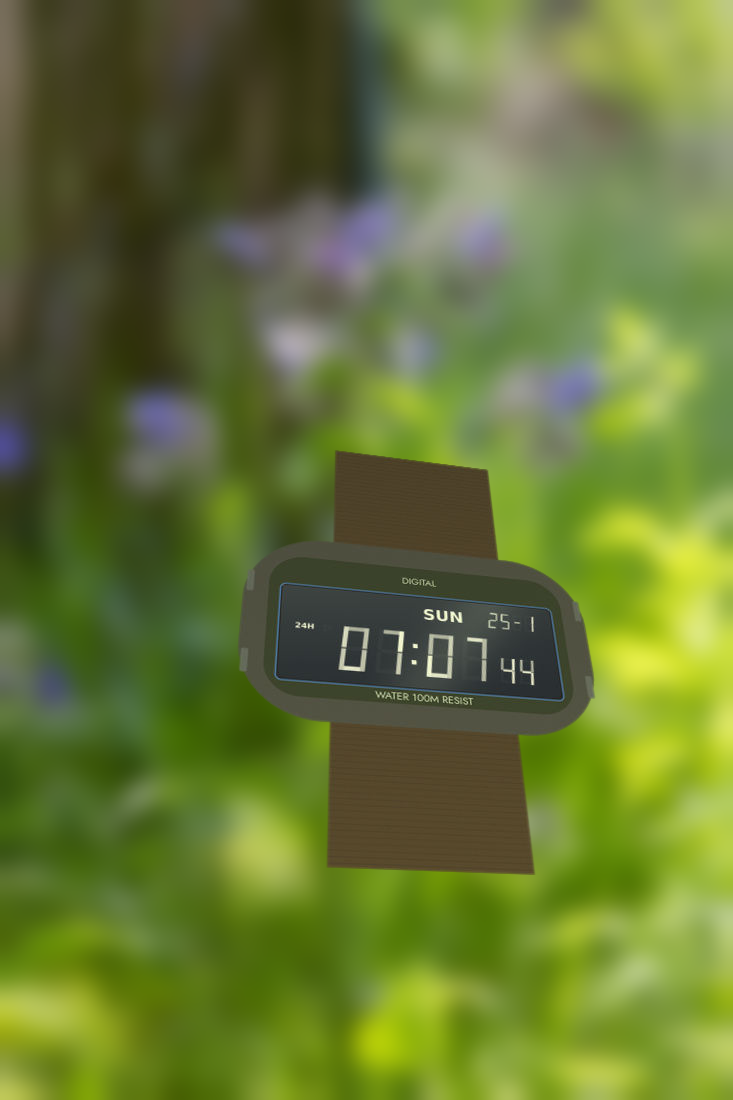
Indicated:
7.07.44
